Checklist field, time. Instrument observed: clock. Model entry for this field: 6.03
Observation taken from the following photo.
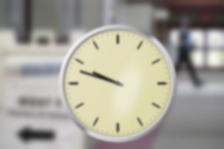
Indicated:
9.48
